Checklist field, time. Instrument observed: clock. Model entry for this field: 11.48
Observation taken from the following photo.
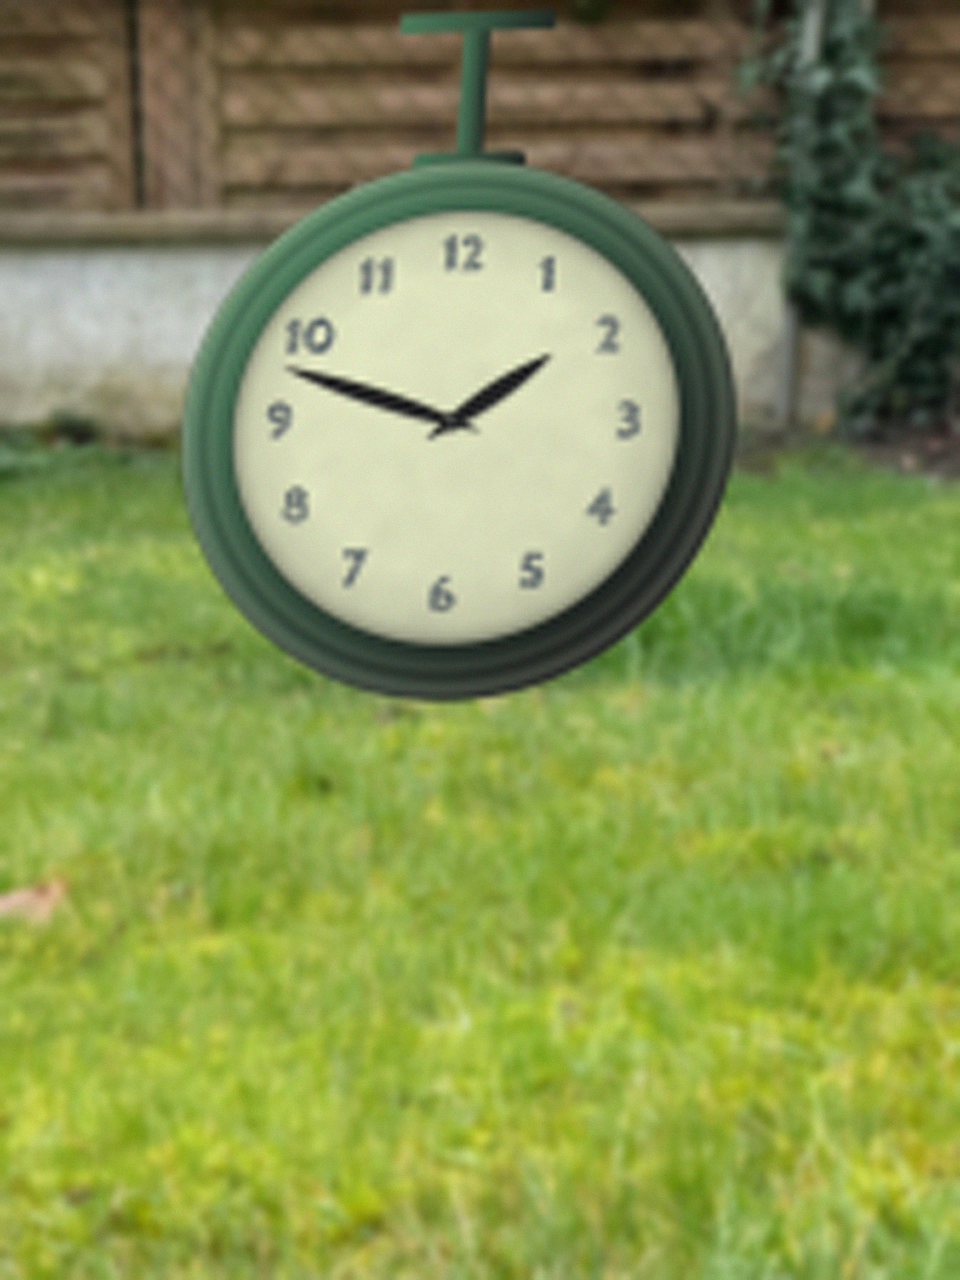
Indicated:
1.48
